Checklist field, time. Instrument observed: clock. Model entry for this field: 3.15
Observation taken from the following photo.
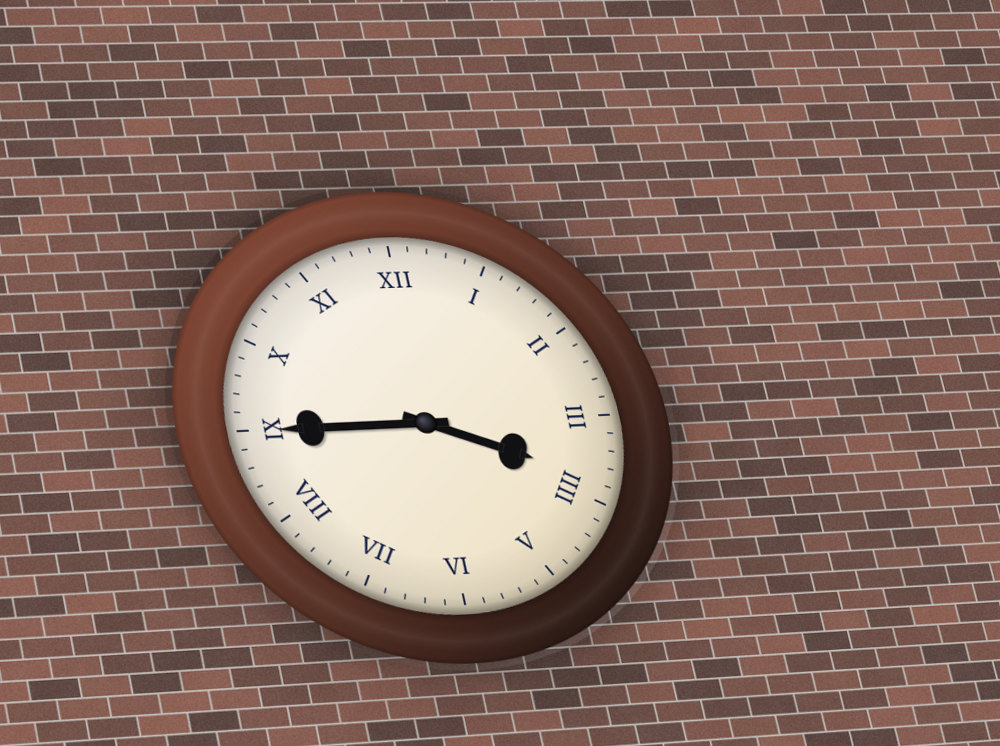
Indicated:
3.45
